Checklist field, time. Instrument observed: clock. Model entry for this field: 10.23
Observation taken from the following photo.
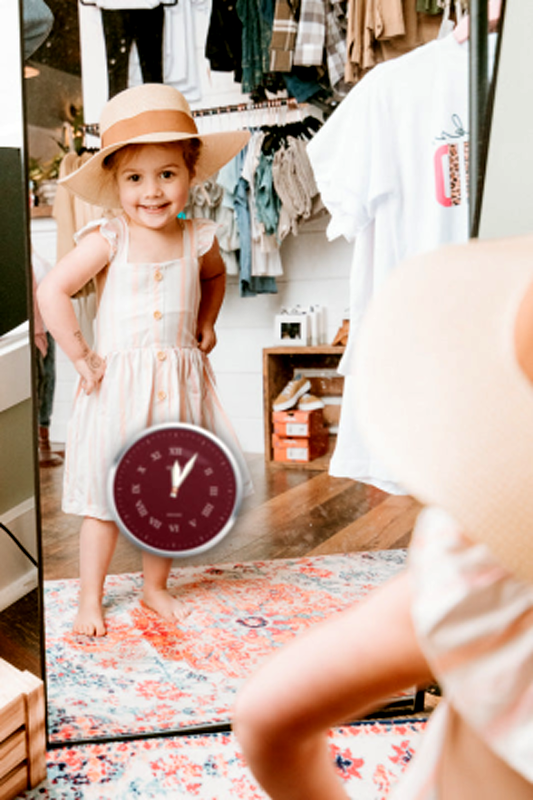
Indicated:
12.05
